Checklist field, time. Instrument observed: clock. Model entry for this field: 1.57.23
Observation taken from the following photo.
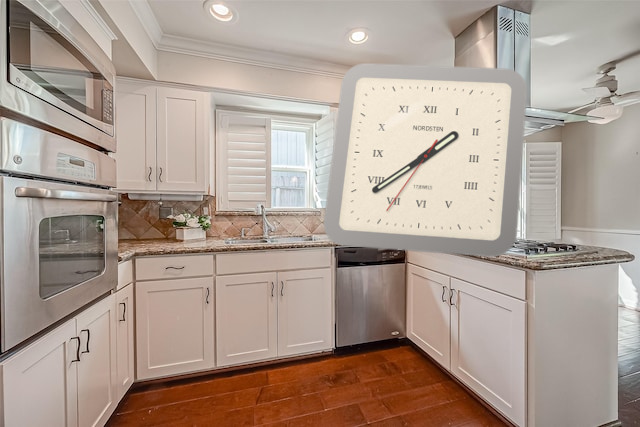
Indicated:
1.38.35
